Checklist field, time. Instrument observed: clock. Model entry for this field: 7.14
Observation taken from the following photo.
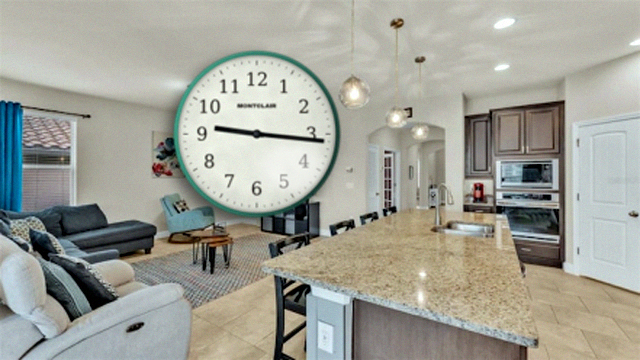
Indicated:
9.16
